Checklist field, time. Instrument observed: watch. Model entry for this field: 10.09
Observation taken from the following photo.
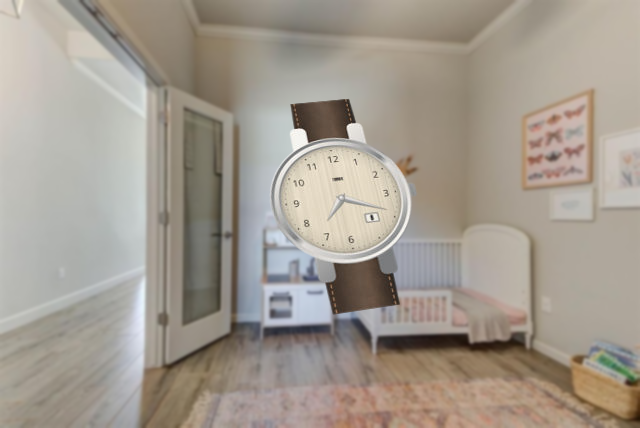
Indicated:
7.19
